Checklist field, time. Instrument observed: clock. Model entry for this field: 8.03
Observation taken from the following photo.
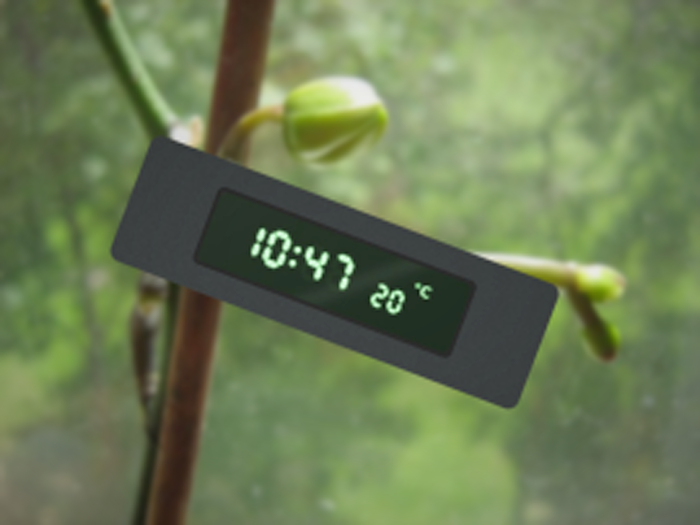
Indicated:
10.47
